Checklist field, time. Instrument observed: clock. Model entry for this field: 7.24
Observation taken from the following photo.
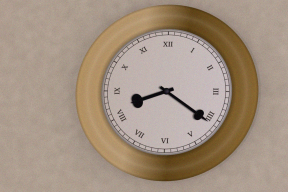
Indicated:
8.21
